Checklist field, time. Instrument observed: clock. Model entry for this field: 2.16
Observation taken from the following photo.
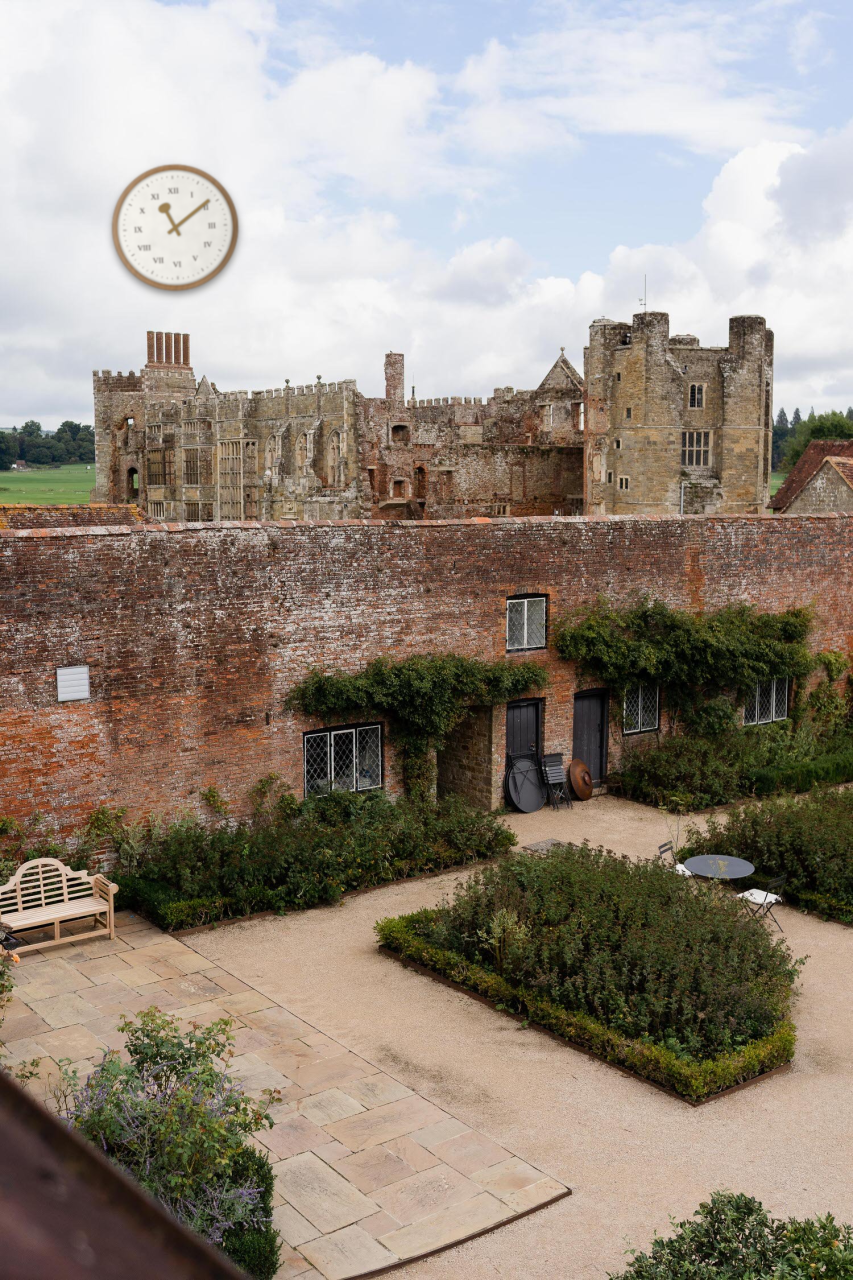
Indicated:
11.09
